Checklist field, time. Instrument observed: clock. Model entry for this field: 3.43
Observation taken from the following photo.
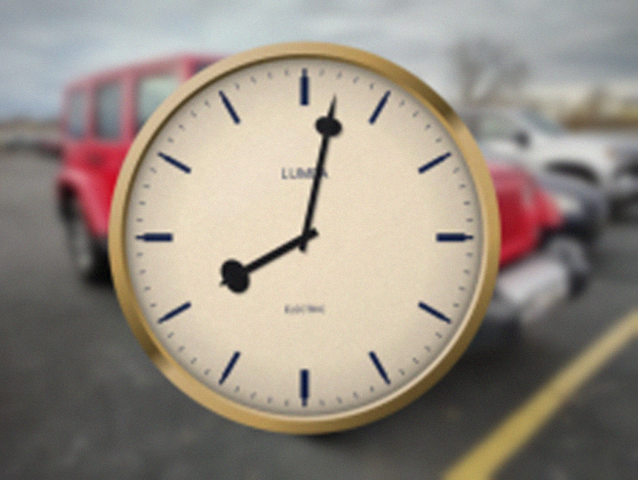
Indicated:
8.02
